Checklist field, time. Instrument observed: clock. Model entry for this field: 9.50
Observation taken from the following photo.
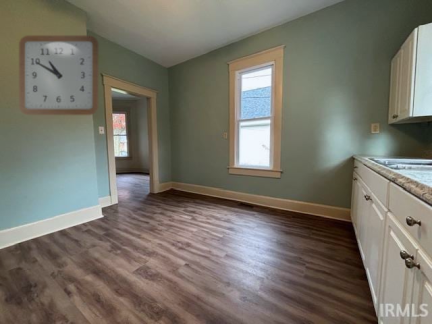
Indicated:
10.50
